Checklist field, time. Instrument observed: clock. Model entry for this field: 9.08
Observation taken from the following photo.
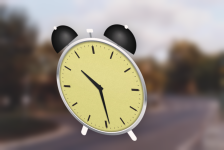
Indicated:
10.29
